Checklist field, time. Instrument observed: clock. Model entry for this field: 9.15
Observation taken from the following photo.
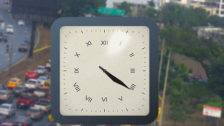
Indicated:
4.21
